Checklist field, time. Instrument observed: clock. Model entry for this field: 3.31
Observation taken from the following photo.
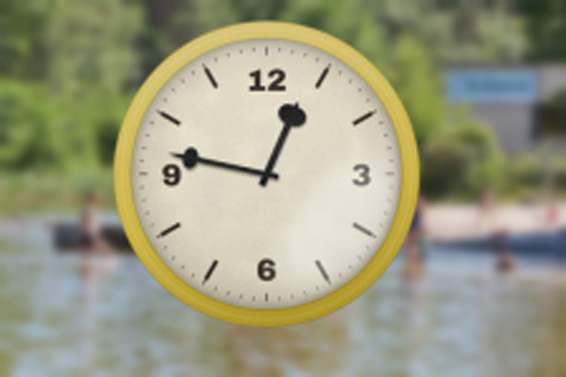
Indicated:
12.47
